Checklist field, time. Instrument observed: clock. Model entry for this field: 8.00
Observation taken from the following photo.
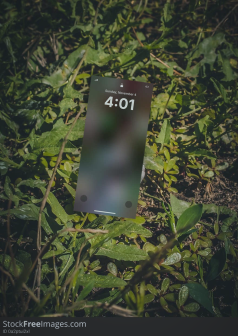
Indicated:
4.01
